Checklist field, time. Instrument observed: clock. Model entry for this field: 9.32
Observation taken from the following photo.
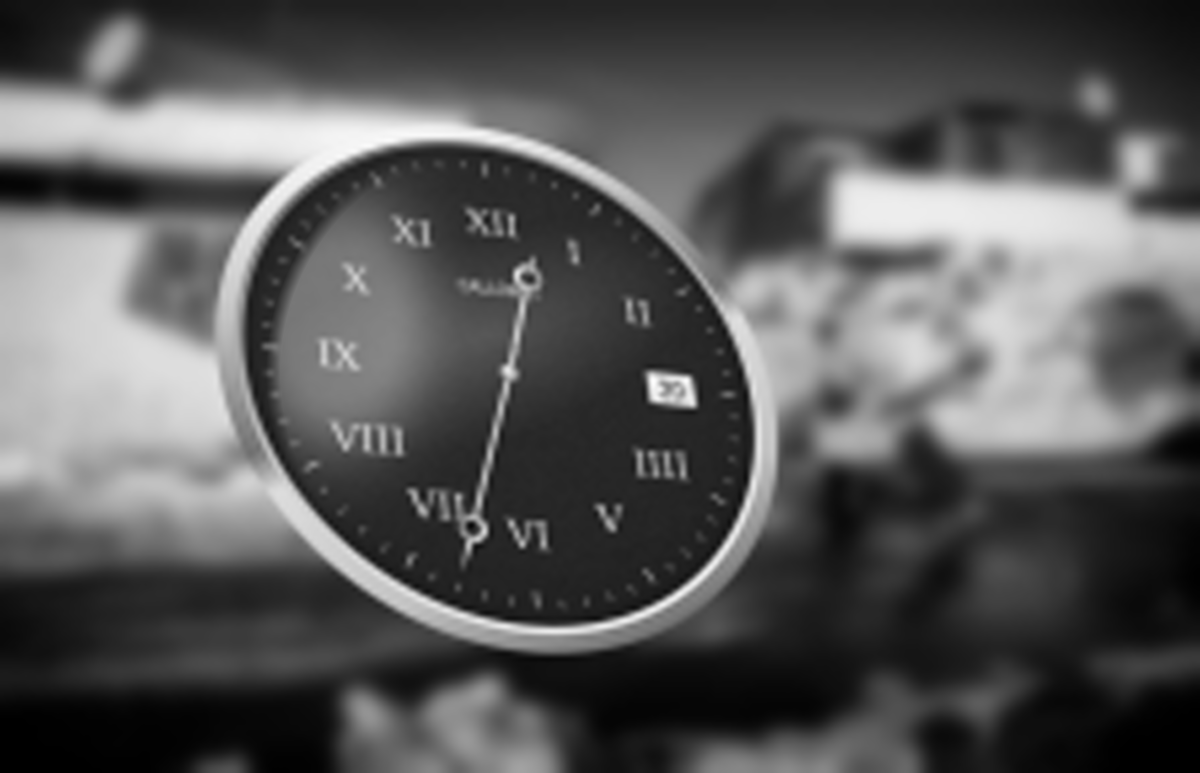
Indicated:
12.33
